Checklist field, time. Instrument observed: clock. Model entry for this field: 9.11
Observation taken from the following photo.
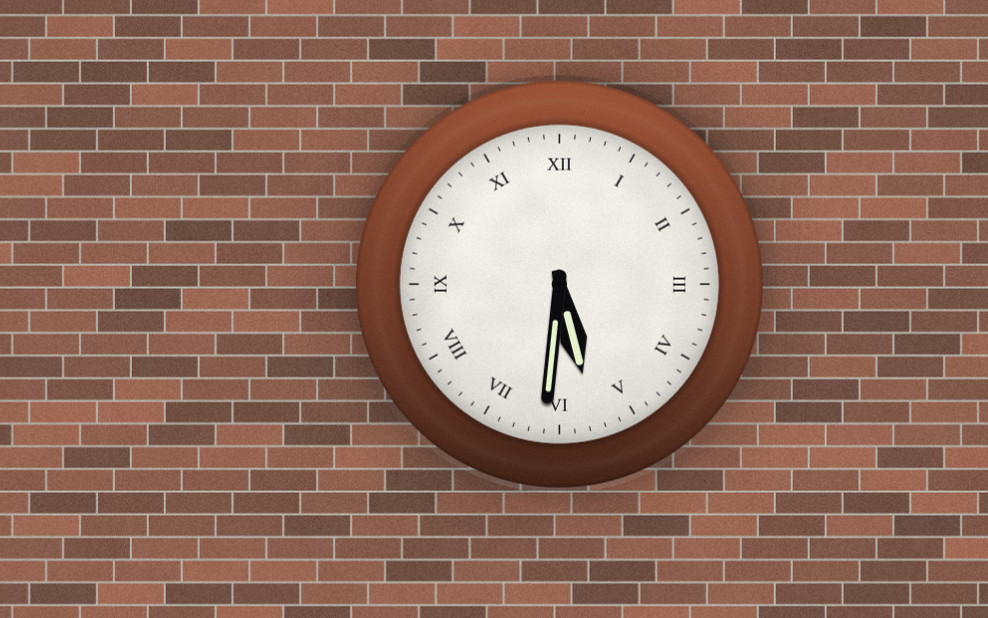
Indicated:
5.31
